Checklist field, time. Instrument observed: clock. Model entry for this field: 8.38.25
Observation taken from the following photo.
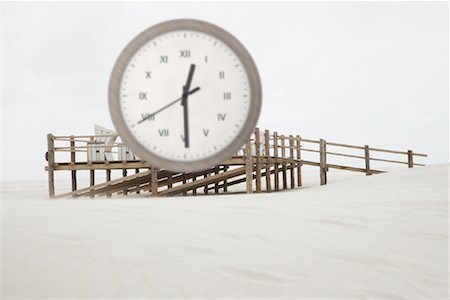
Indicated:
12.29.40
